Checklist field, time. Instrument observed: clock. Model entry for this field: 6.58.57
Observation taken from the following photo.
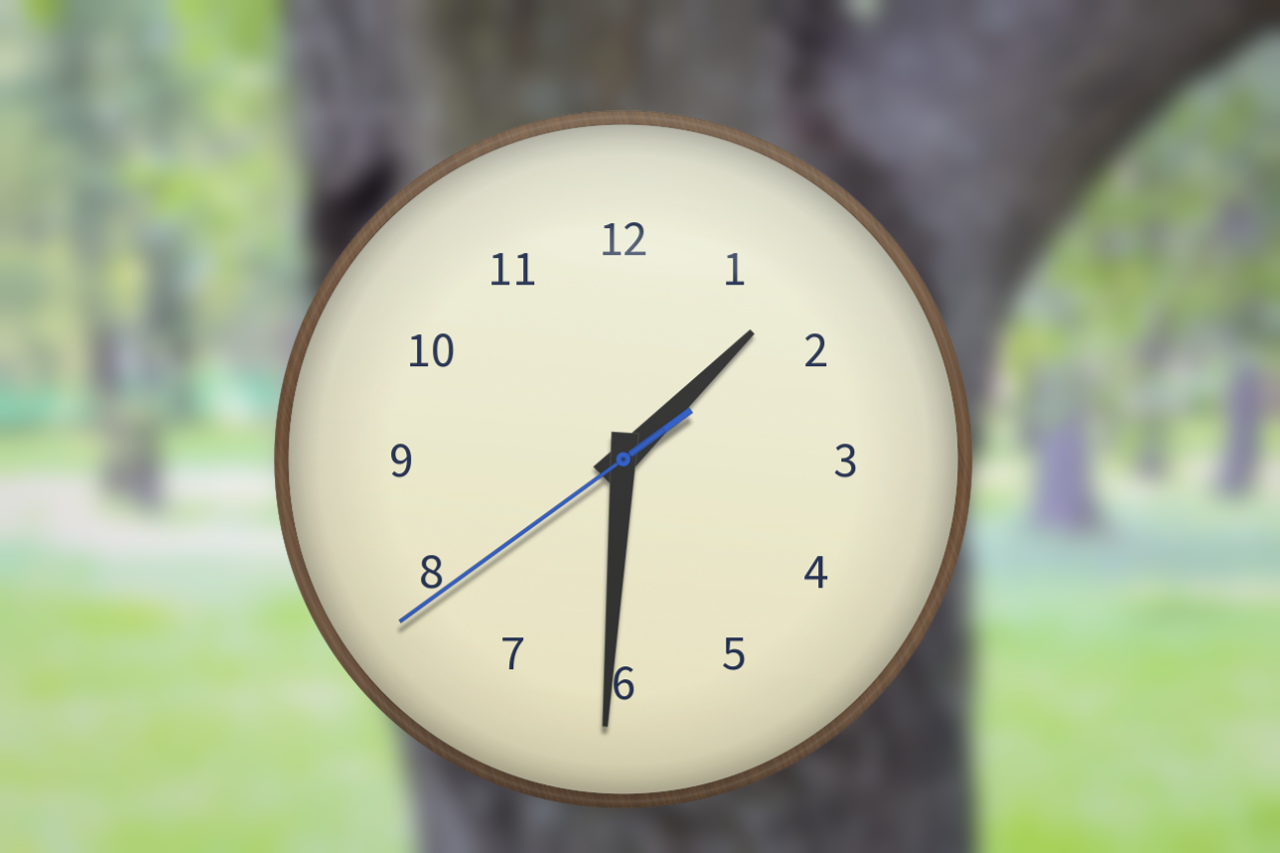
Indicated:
1.30.39
